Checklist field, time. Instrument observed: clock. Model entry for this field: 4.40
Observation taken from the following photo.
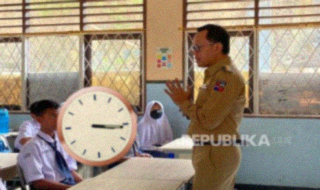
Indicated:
3.16
